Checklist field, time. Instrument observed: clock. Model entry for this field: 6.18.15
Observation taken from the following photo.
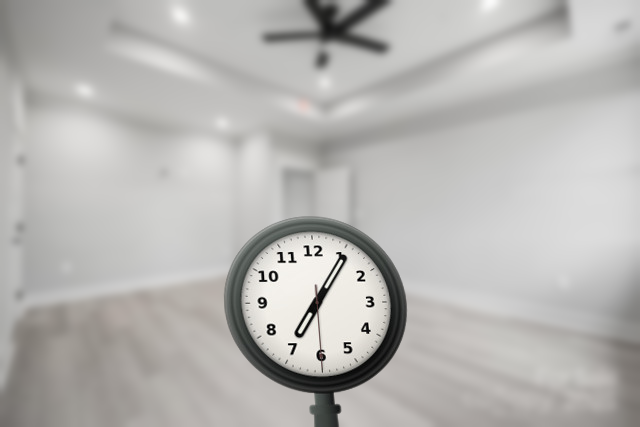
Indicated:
7.05.30
